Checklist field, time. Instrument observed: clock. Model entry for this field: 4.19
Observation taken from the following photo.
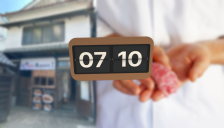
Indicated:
7.10
